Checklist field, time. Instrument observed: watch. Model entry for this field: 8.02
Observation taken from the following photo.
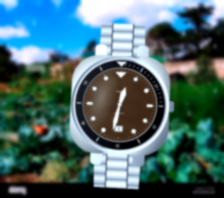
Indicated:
12.32
